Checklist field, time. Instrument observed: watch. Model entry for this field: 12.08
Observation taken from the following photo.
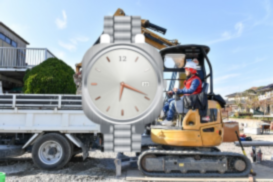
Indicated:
6.19
